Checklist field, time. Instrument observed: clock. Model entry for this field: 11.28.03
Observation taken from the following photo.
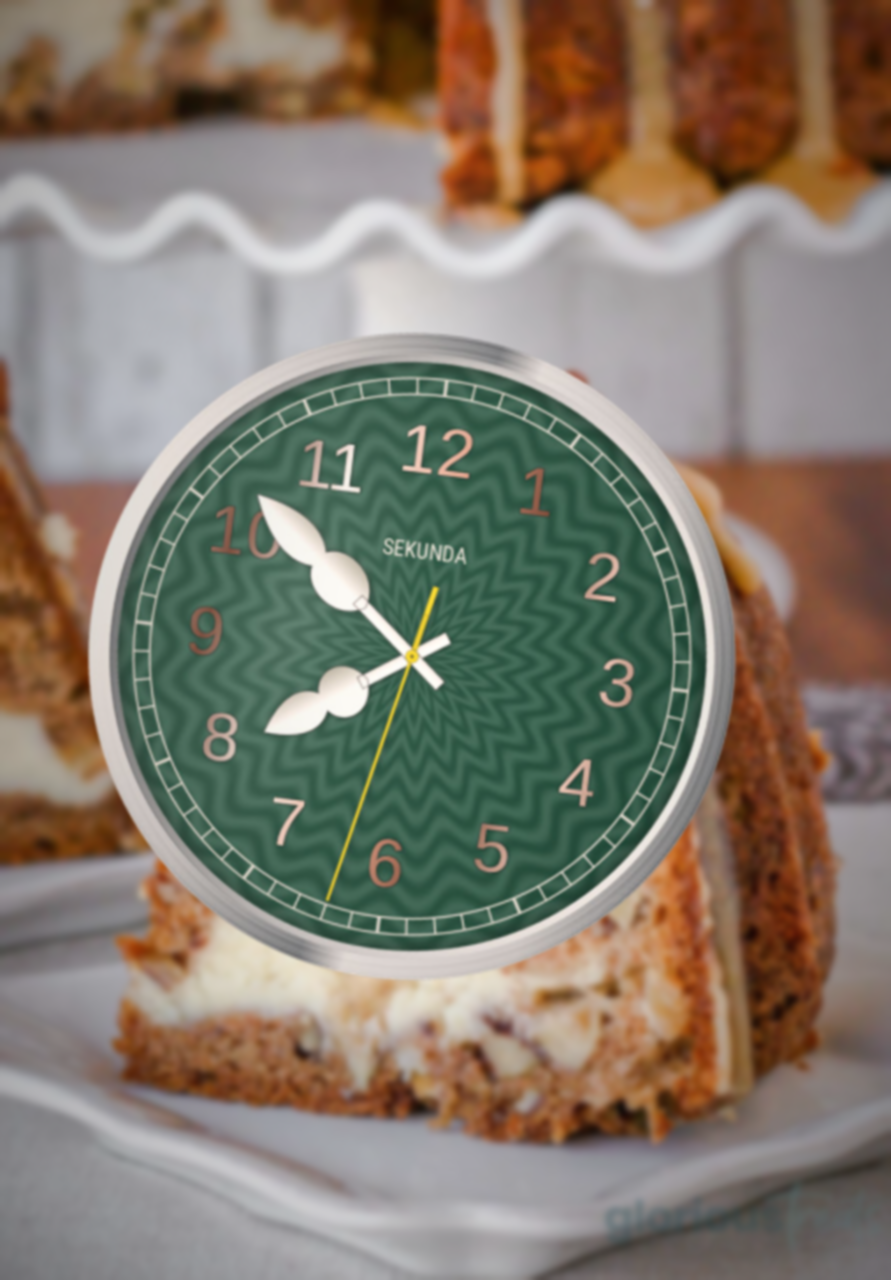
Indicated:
7.51.32
